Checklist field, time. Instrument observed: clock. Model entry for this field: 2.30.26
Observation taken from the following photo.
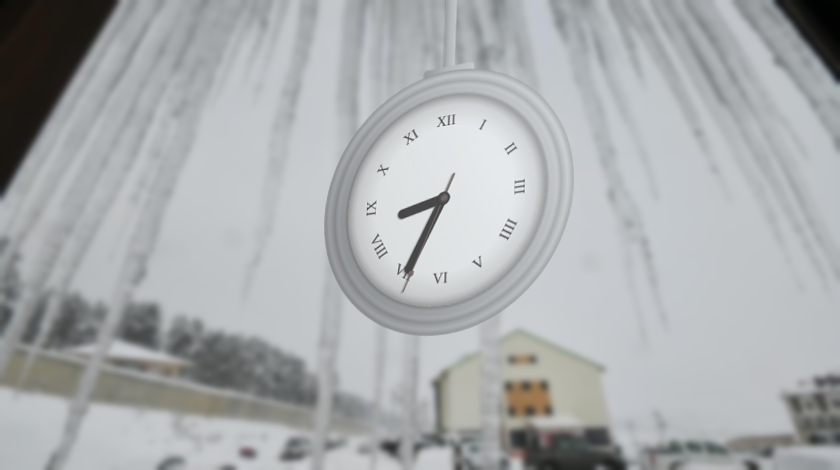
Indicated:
8.34.34
